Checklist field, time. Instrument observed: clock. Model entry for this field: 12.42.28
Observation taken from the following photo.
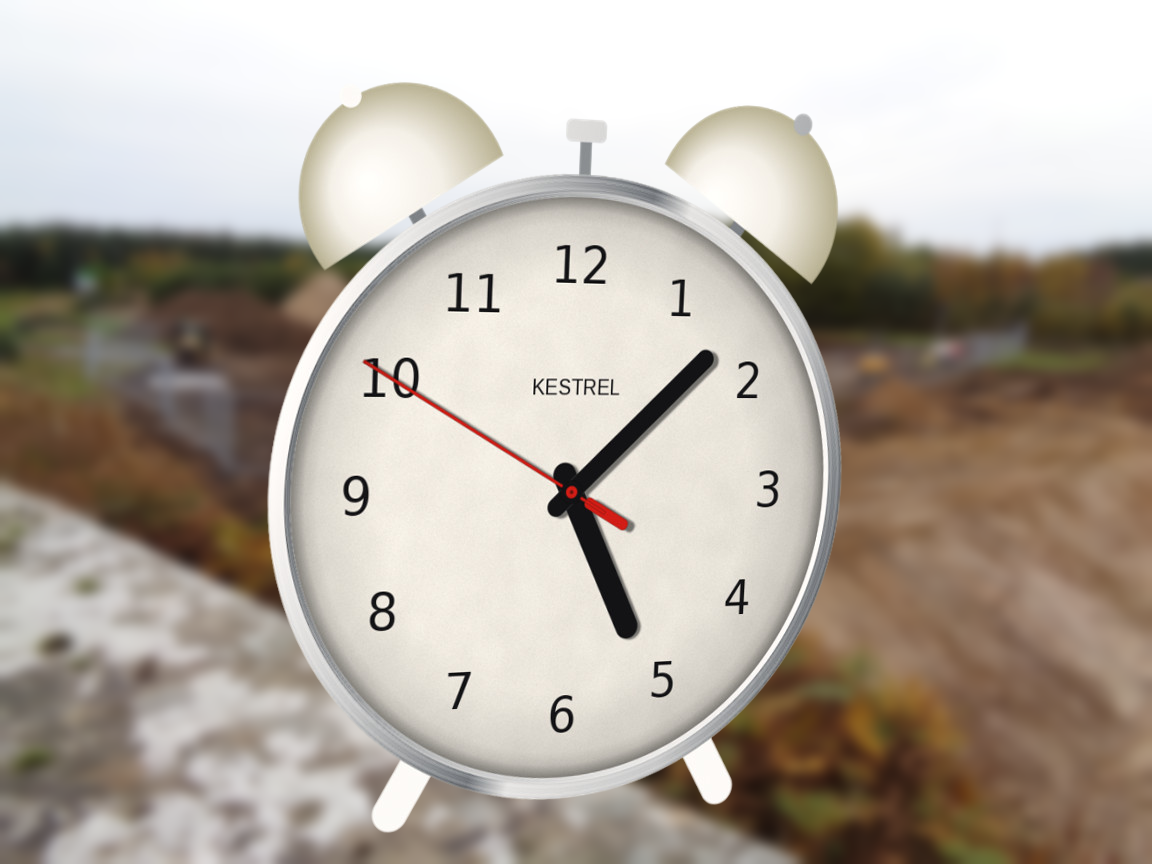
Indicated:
5.07.50
